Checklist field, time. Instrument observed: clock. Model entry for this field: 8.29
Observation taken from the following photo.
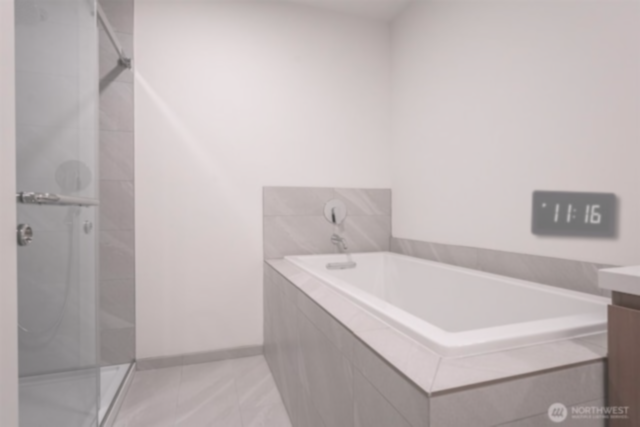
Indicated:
11.16
